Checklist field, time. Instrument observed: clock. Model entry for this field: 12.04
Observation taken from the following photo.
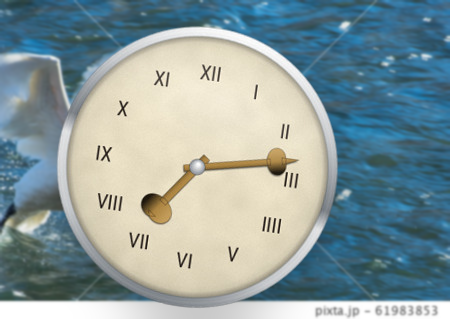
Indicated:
7.13
